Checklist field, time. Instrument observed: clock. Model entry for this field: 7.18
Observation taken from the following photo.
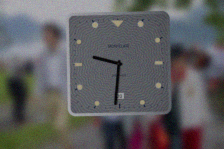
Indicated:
9.31
